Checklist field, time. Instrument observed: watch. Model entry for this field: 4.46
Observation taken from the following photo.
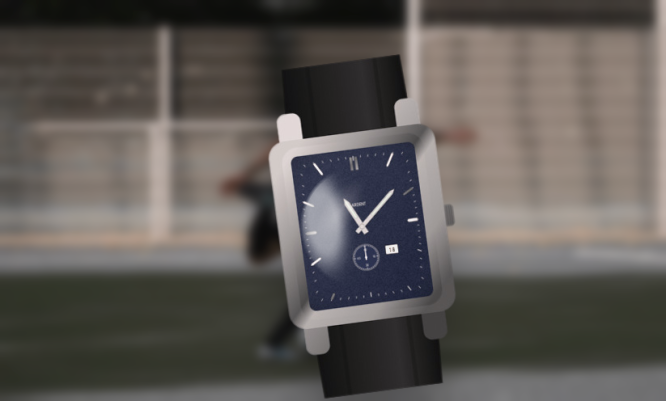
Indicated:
11.08
